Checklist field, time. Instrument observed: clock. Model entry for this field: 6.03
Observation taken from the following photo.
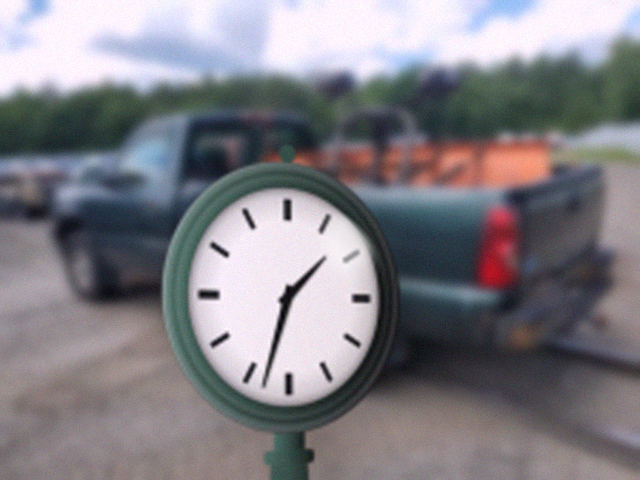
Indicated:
1.33
